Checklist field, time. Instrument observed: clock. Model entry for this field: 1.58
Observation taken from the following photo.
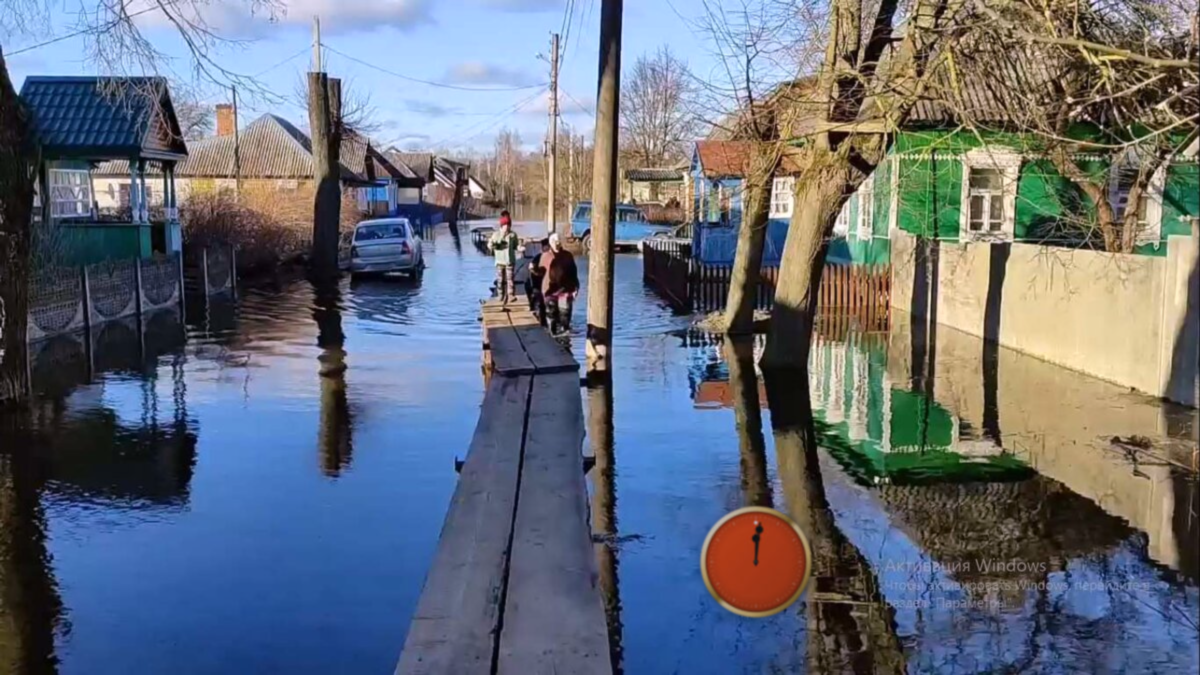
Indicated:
12.01
